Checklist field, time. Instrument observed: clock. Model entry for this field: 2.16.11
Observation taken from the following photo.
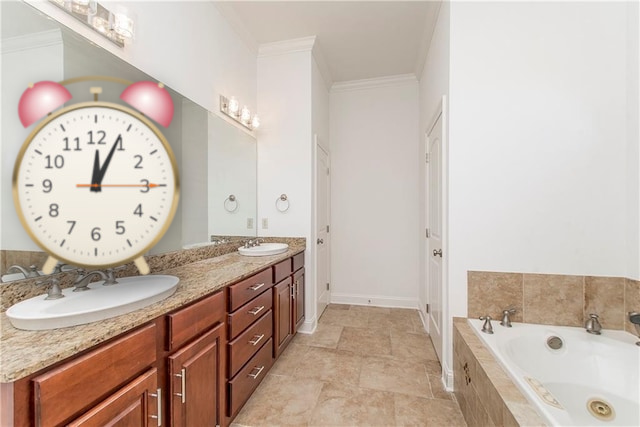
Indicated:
12.04.15
